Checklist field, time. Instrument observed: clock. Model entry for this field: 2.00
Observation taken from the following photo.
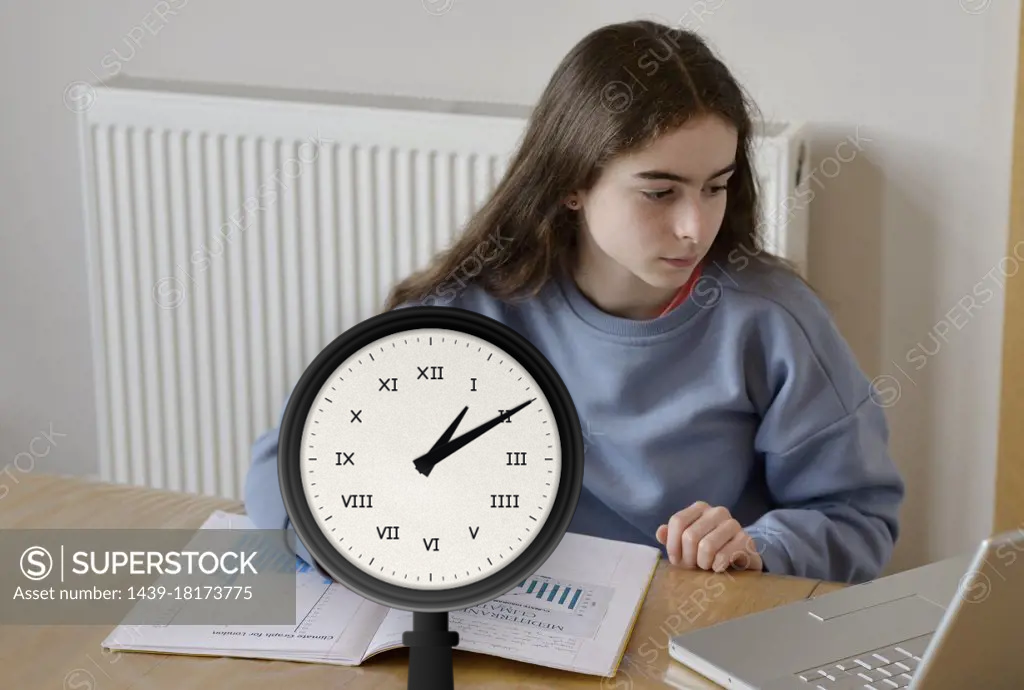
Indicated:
1.10
